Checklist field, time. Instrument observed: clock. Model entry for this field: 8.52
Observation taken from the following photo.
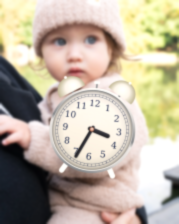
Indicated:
3.34
